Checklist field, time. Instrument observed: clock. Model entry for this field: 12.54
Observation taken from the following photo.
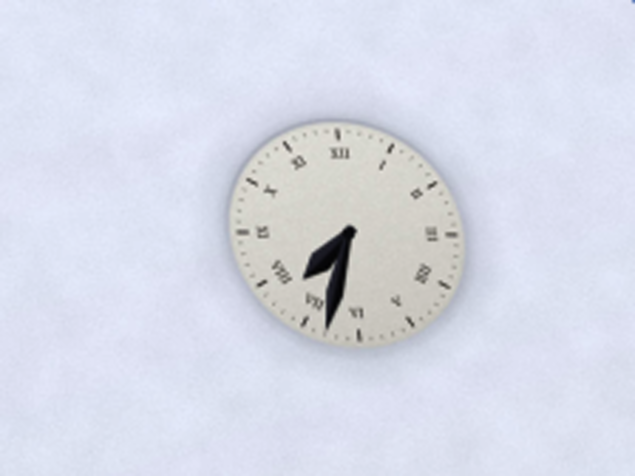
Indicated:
7.33
